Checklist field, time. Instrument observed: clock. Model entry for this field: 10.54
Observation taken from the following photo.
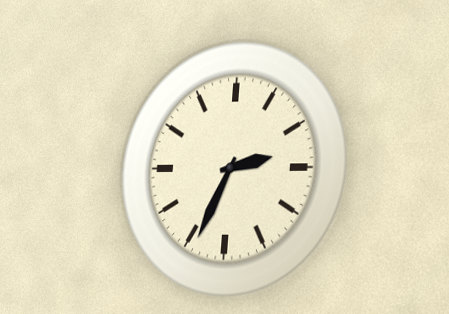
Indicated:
2.34
